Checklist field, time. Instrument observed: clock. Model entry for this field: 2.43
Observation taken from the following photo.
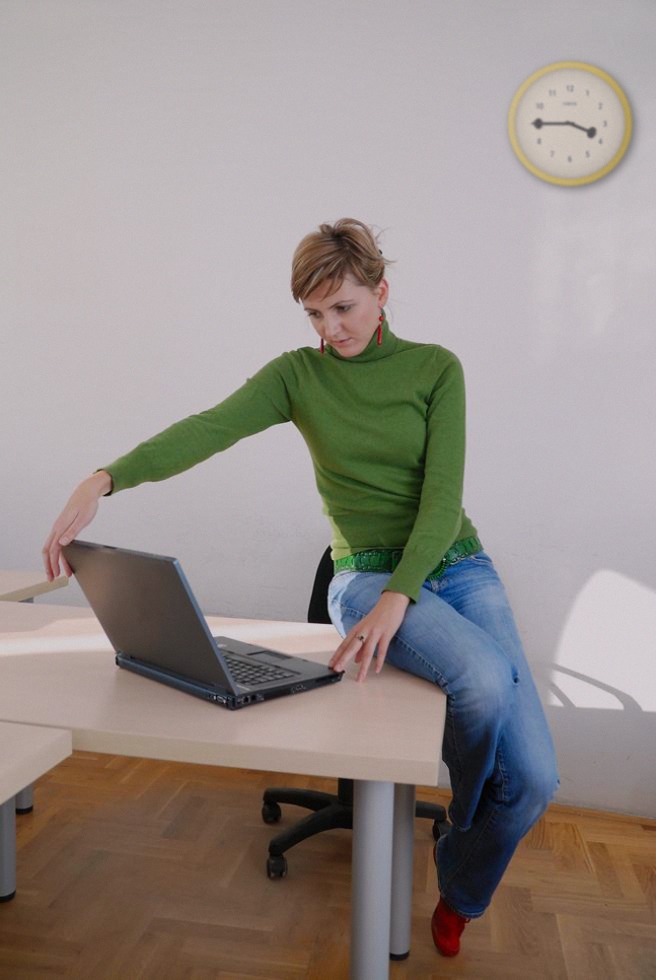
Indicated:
3.45
